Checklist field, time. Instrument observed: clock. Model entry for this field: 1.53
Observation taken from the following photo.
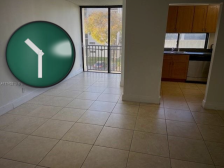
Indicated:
10.30
